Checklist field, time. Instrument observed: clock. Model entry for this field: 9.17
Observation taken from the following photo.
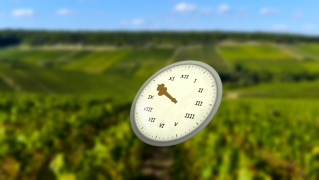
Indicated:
9.50
